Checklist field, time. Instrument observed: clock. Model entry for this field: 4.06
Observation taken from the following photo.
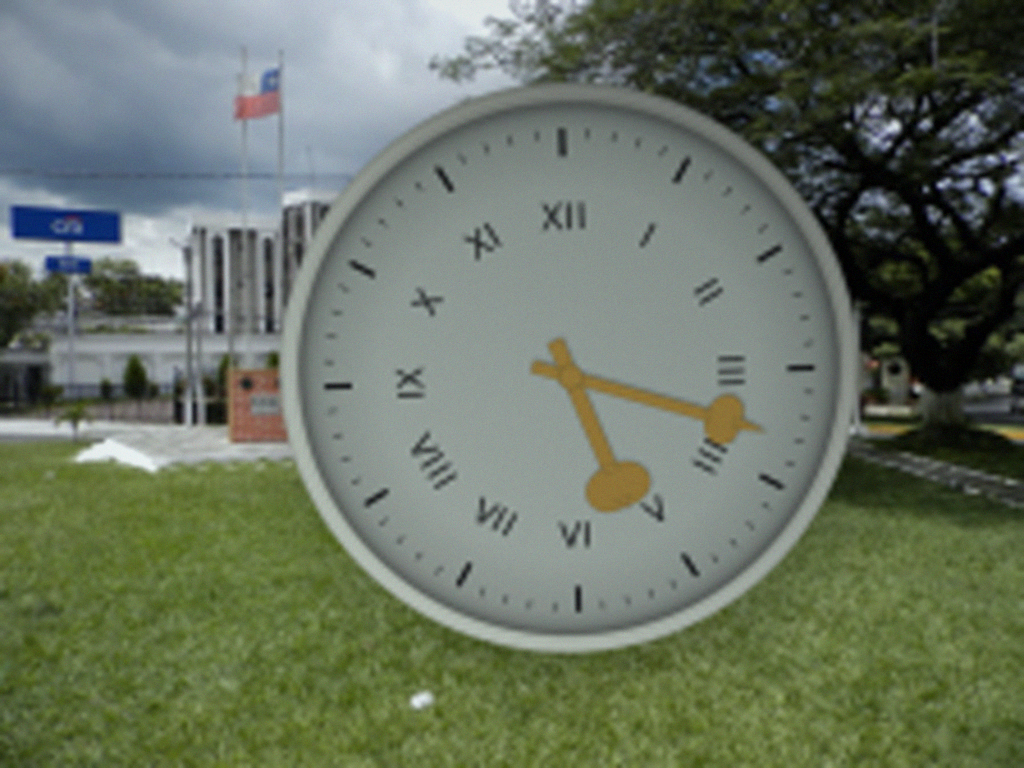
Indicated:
5.18
